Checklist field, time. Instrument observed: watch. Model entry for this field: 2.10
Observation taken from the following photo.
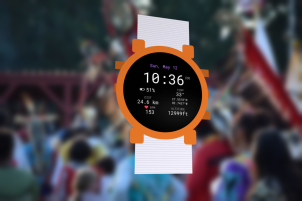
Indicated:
10.36
